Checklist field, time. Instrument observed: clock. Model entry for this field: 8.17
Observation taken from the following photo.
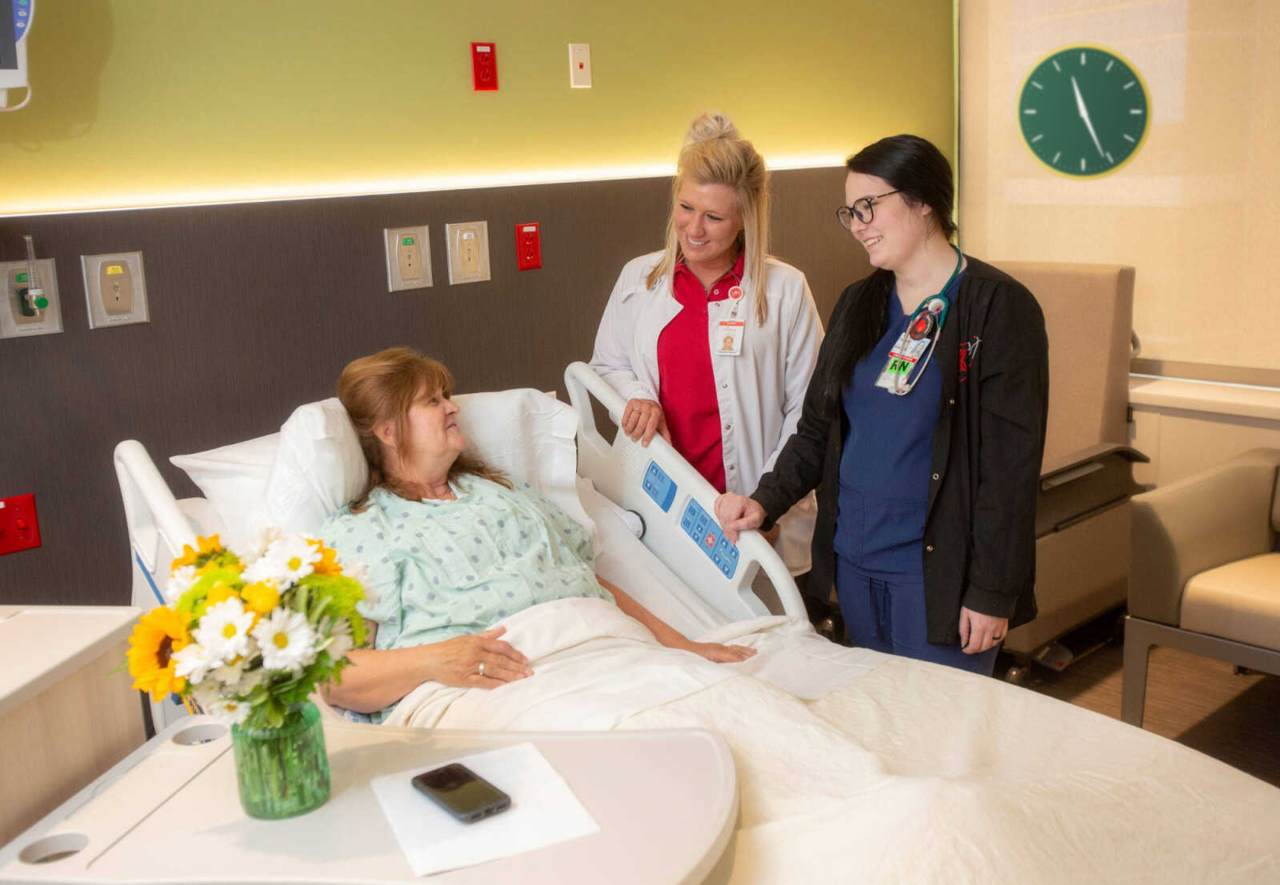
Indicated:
11.26
